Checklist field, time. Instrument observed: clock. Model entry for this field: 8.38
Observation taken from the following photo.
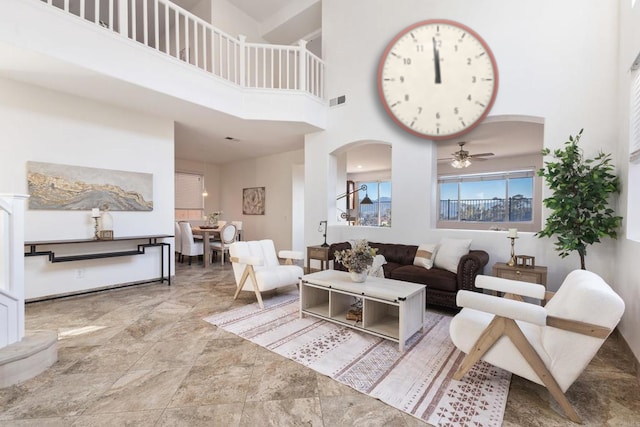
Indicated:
11.59
